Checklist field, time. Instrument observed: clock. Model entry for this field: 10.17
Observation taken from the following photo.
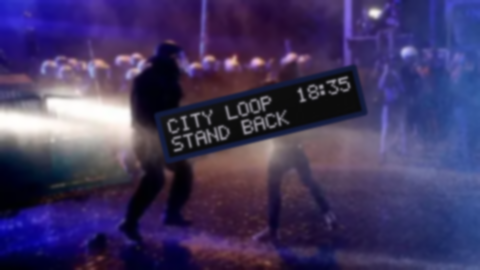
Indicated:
18.35
